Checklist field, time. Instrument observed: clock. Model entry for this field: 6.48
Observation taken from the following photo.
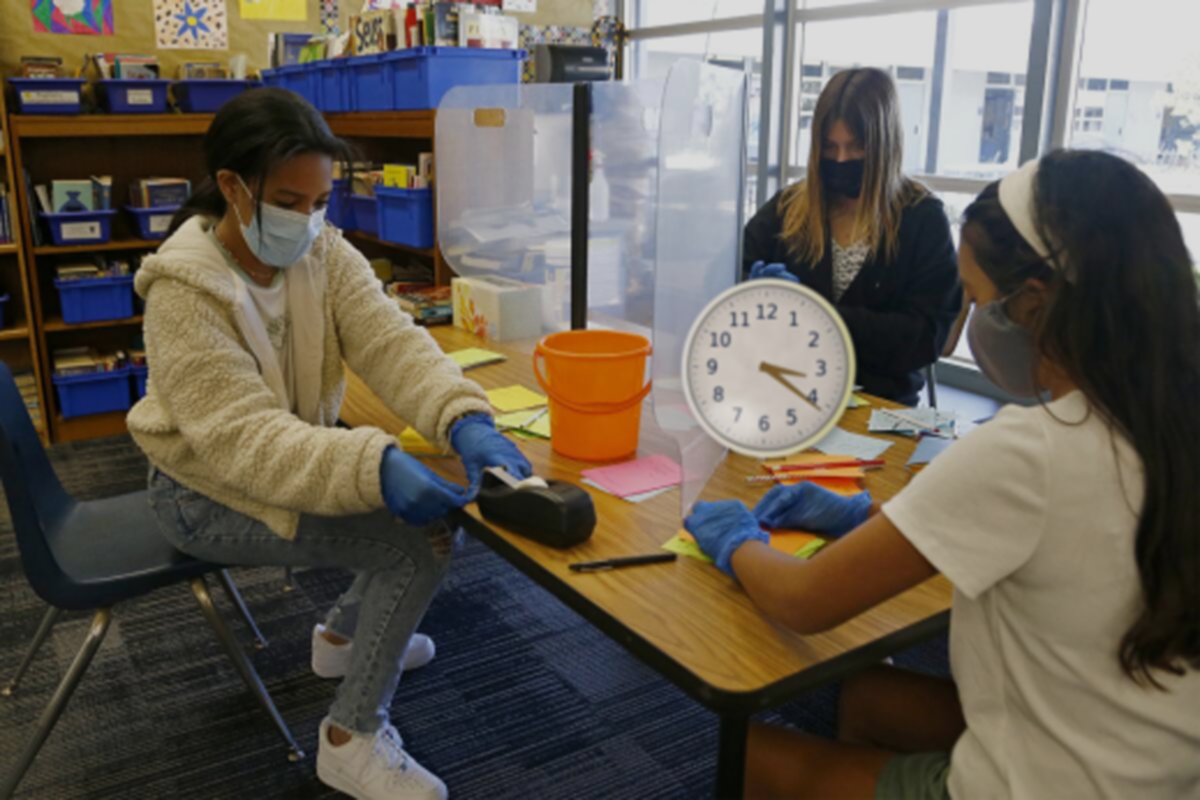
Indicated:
3.21
